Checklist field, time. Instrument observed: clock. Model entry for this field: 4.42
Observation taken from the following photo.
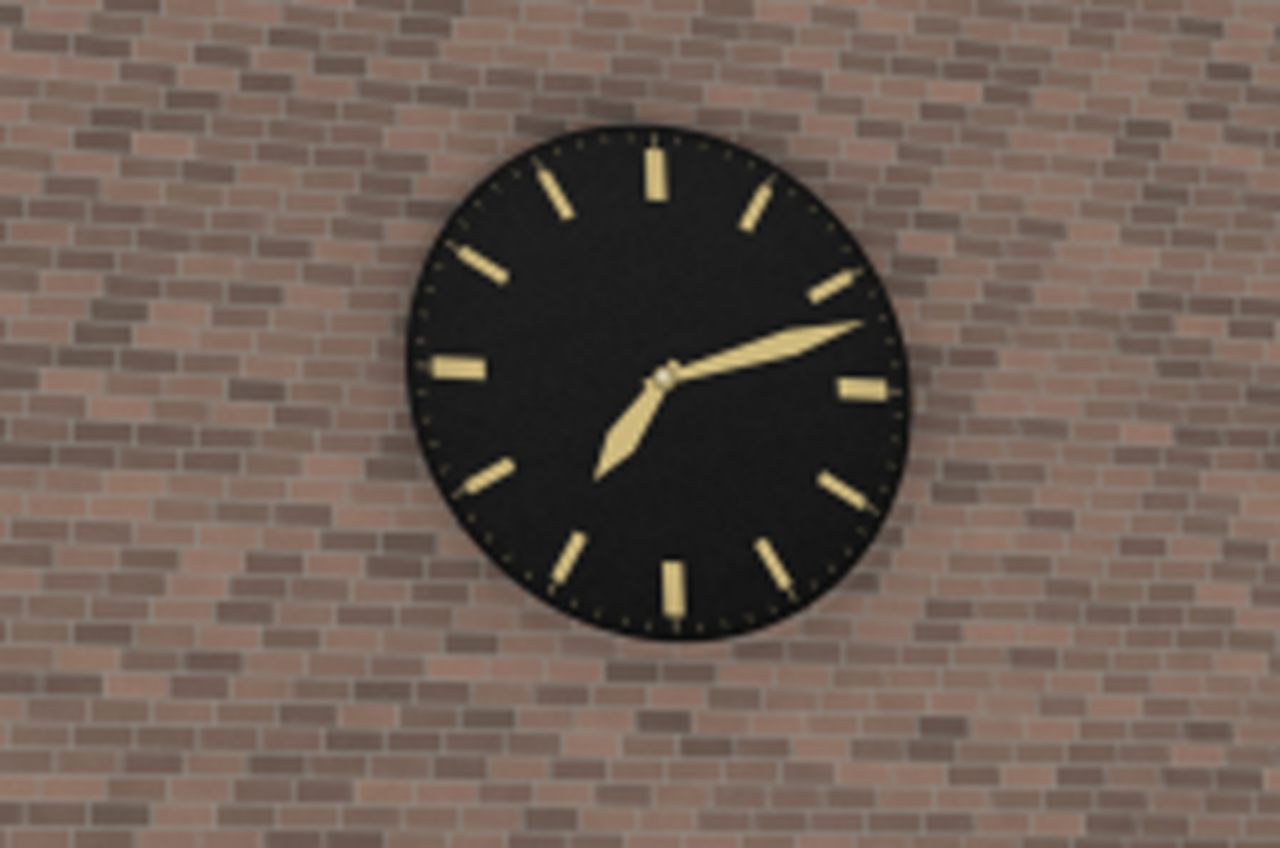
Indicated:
7.12
